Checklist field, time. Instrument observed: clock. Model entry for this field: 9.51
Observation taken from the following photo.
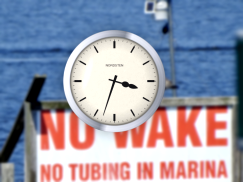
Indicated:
3.33
